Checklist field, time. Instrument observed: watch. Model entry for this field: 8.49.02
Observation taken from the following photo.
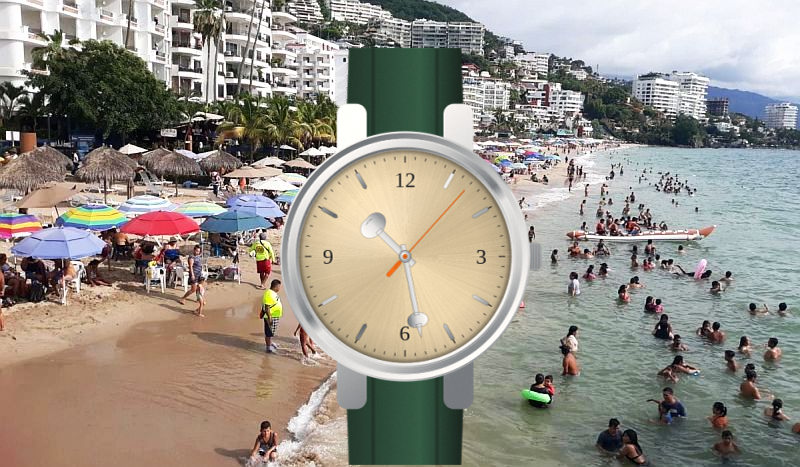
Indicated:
10.28.07
